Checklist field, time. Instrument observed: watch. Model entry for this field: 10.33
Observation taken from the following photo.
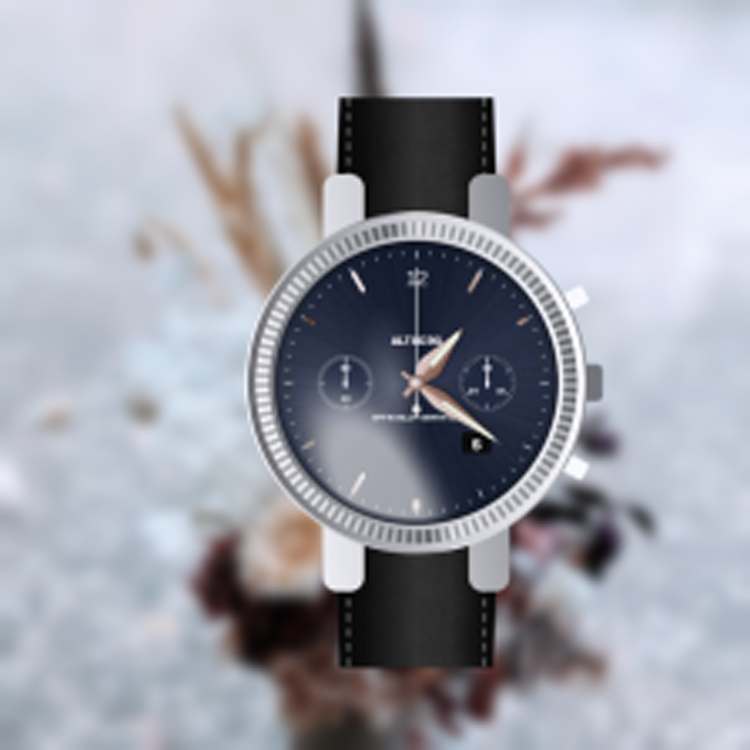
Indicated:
1.21
